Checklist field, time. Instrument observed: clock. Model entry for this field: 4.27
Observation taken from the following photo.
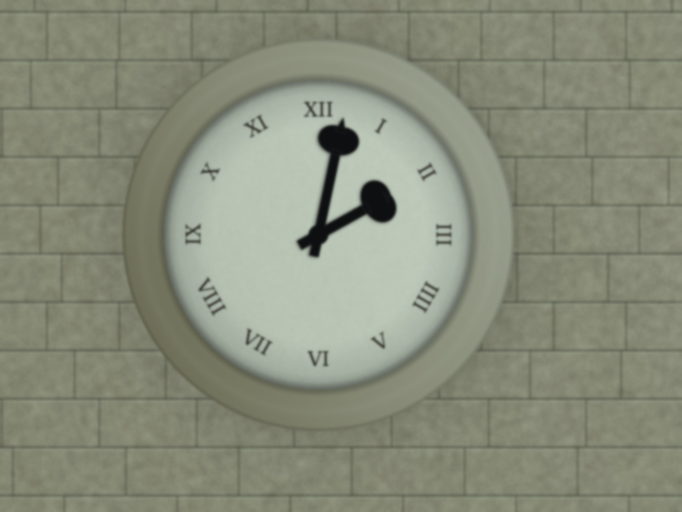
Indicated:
2.02
